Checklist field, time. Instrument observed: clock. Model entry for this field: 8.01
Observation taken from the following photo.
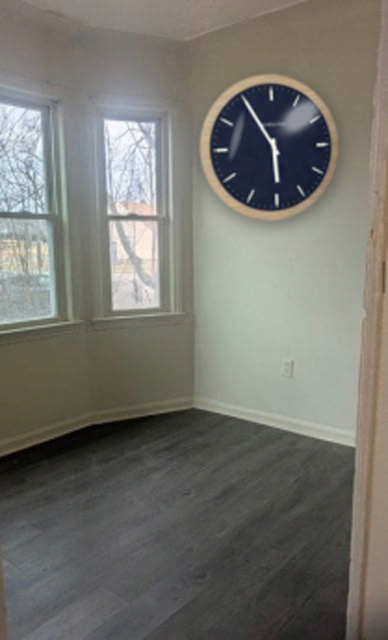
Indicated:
5.55
